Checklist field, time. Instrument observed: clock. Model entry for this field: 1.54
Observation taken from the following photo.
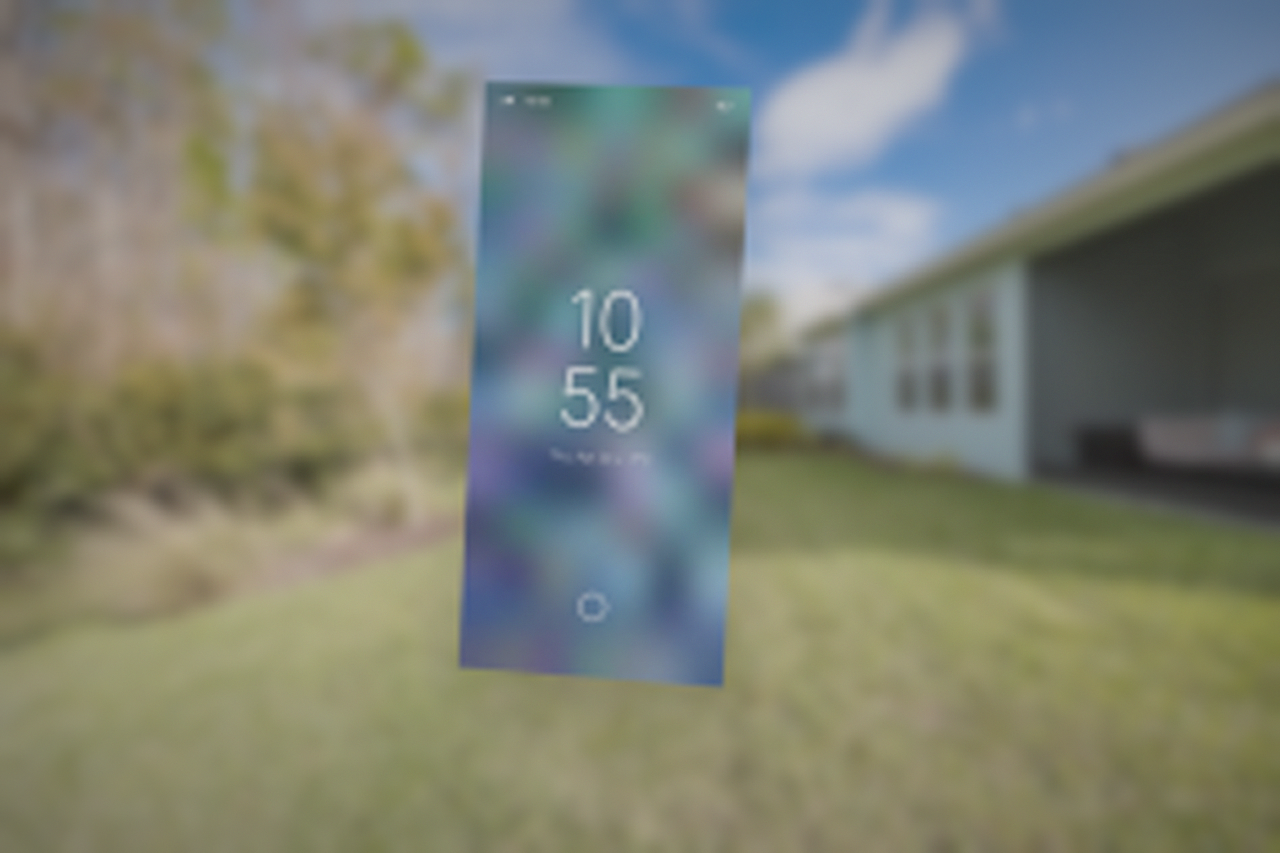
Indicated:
10.55
